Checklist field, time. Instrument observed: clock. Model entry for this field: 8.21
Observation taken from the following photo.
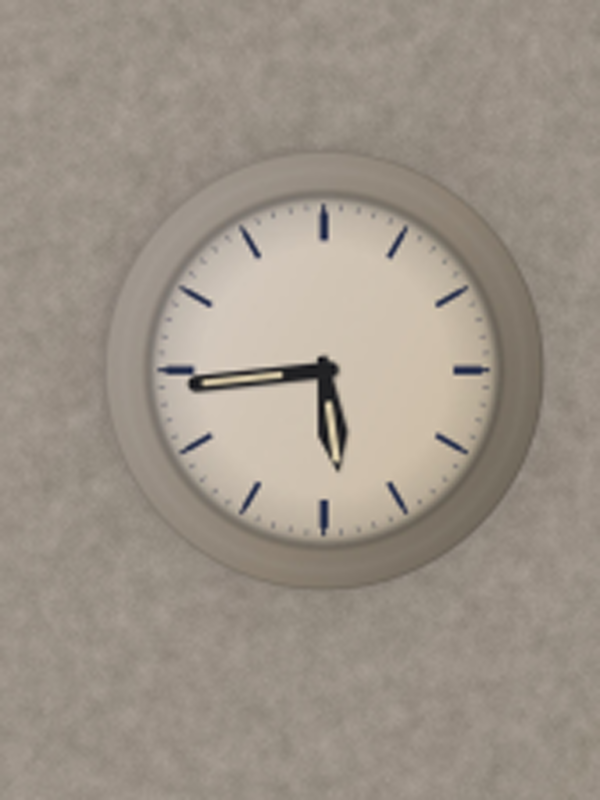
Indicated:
5.44
